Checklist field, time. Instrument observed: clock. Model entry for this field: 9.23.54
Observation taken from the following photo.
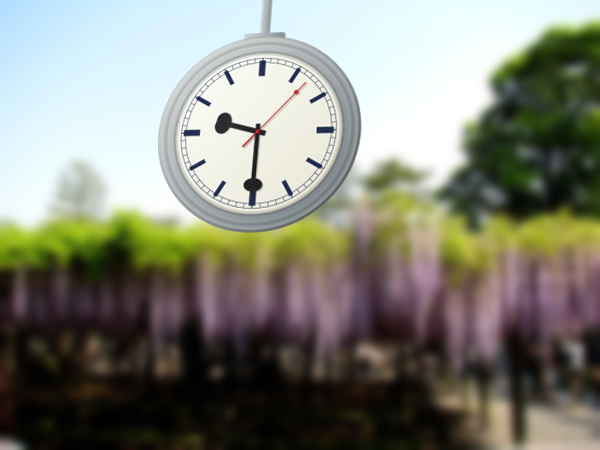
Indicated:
9.30.07
